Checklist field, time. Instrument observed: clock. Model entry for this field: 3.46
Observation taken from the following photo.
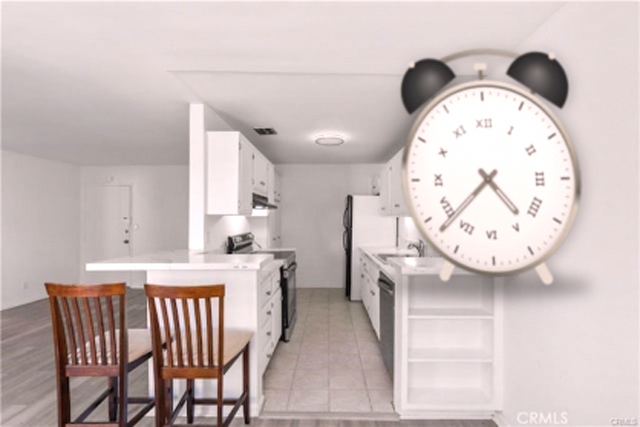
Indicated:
4.38
